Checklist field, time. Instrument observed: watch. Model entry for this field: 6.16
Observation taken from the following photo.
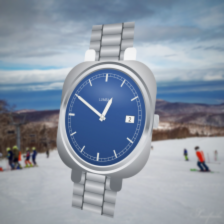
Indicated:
12.50
